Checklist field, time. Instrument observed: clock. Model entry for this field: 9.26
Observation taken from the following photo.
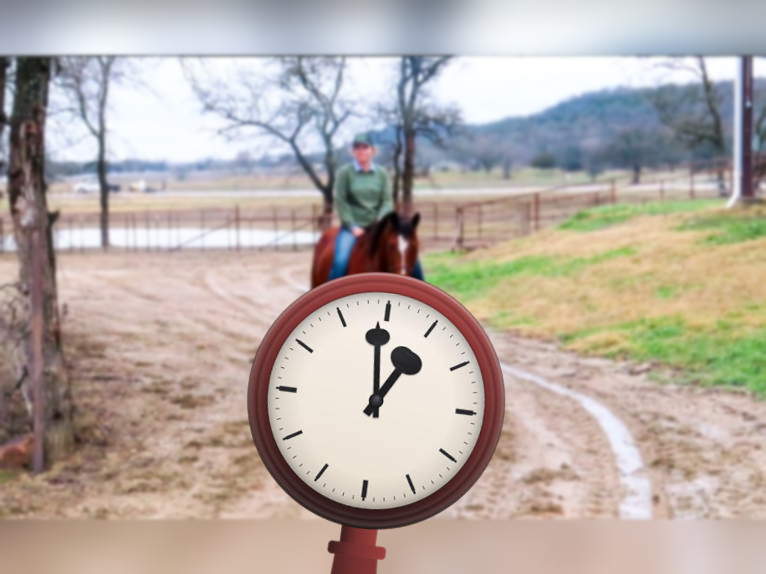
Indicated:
12.59
